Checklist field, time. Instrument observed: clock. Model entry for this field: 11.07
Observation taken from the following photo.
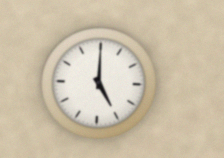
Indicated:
5.00
